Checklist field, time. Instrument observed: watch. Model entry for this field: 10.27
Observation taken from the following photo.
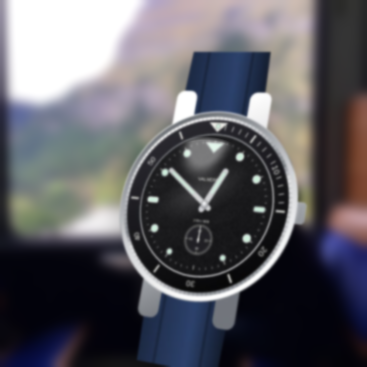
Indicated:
12.51
